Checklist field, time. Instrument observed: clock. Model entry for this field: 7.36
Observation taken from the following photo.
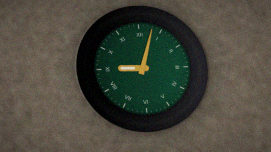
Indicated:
9.03
